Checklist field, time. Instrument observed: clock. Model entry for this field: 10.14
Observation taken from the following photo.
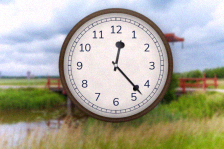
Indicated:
12.23
